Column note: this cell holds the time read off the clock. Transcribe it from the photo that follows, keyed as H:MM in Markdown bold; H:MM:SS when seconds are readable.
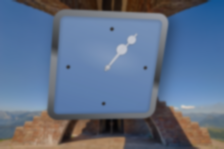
**1:06**
